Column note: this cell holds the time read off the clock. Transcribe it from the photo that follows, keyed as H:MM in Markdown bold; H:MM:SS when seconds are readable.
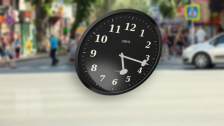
**5:17**
